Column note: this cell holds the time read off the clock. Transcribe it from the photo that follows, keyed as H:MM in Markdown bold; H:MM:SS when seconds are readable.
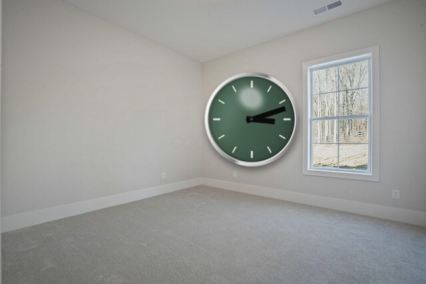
**3:12**
